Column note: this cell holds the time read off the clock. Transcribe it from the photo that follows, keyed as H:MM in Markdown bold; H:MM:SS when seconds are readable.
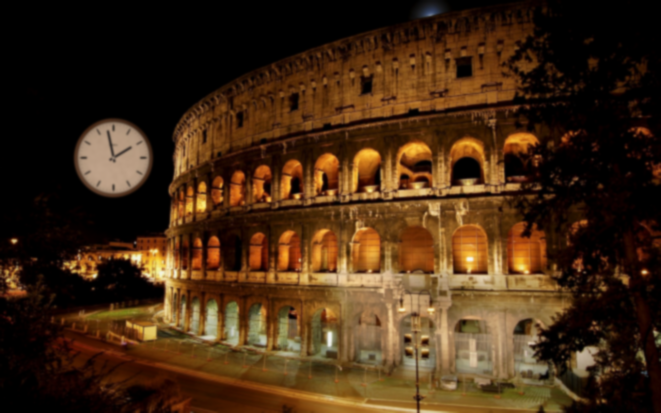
**1:58**
